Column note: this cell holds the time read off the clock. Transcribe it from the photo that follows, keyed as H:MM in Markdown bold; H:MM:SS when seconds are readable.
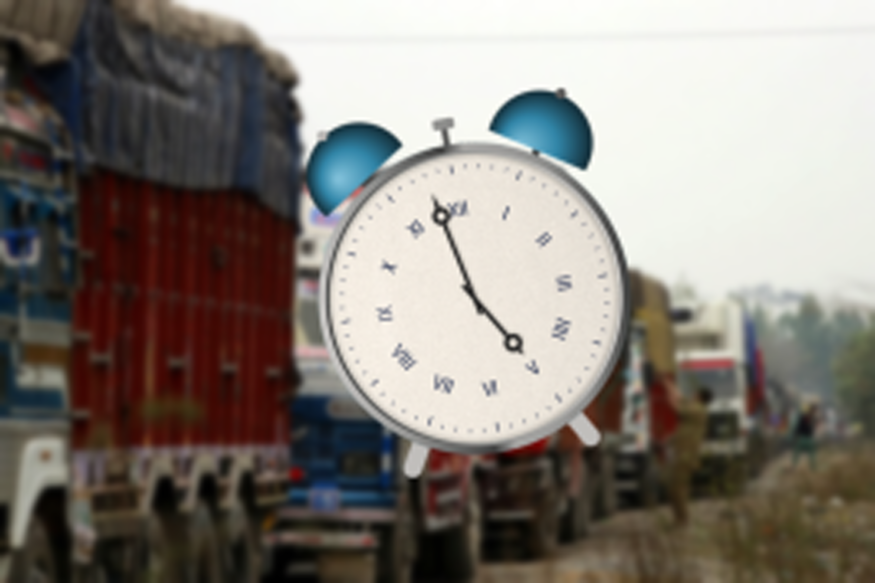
**4:58**
